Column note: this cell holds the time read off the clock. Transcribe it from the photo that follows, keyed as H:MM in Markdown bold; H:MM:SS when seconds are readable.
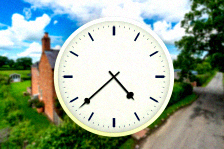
**4:38**
